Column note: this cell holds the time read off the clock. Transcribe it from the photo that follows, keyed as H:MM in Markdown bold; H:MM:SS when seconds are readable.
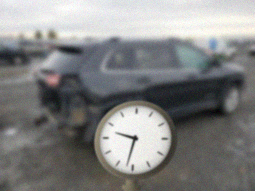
**9:32**
